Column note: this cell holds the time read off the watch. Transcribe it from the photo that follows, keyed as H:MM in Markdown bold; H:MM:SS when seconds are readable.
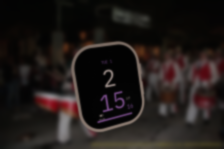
**2:15**
